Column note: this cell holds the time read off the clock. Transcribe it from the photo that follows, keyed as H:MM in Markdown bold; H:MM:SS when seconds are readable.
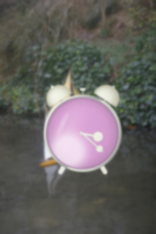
**3:22**
